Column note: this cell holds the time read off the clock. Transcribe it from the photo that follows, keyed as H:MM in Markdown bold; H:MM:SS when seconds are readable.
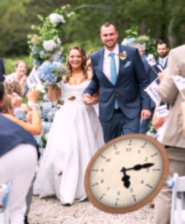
**5:13**
